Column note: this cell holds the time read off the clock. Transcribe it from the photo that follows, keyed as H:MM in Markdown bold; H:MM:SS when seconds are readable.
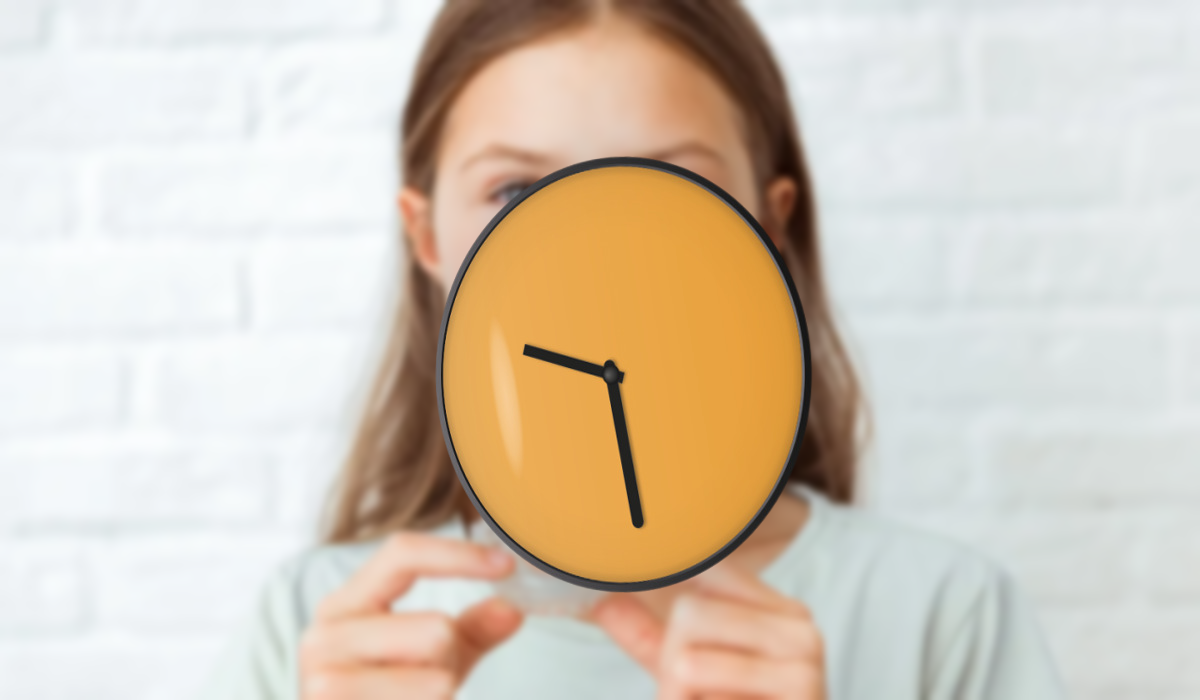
**9:28**
